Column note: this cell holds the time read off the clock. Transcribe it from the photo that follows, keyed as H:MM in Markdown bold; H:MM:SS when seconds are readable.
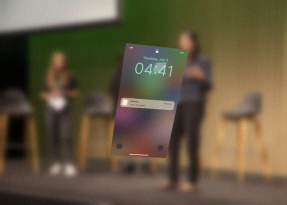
**4:41**
